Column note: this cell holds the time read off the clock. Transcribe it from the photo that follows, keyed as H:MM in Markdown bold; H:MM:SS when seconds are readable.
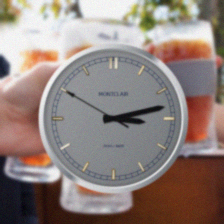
**3:12:50**
